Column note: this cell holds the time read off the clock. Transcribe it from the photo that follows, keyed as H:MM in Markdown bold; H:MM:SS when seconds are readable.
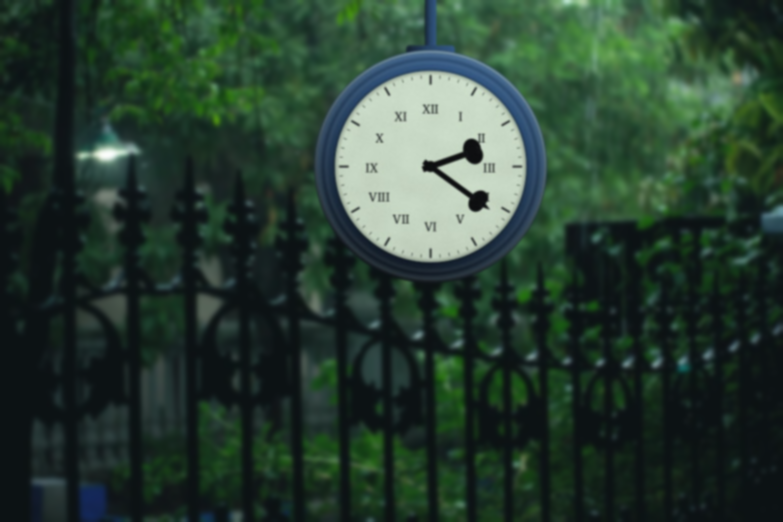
**2:21**
